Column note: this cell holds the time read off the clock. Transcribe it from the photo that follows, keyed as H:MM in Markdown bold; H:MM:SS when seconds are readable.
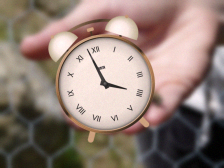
**3:58**
